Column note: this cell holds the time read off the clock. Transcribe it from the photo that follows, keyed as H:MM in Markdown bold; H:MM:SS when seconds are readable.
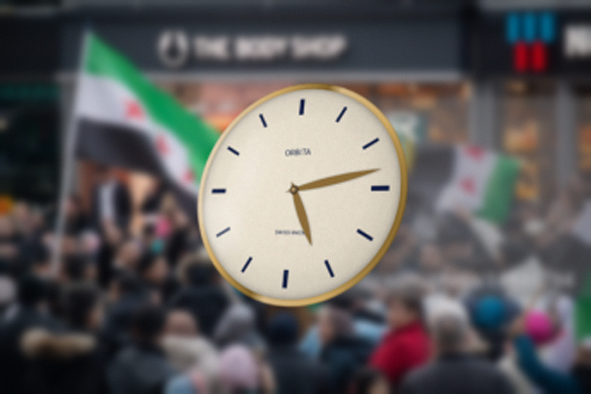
**5:13**
